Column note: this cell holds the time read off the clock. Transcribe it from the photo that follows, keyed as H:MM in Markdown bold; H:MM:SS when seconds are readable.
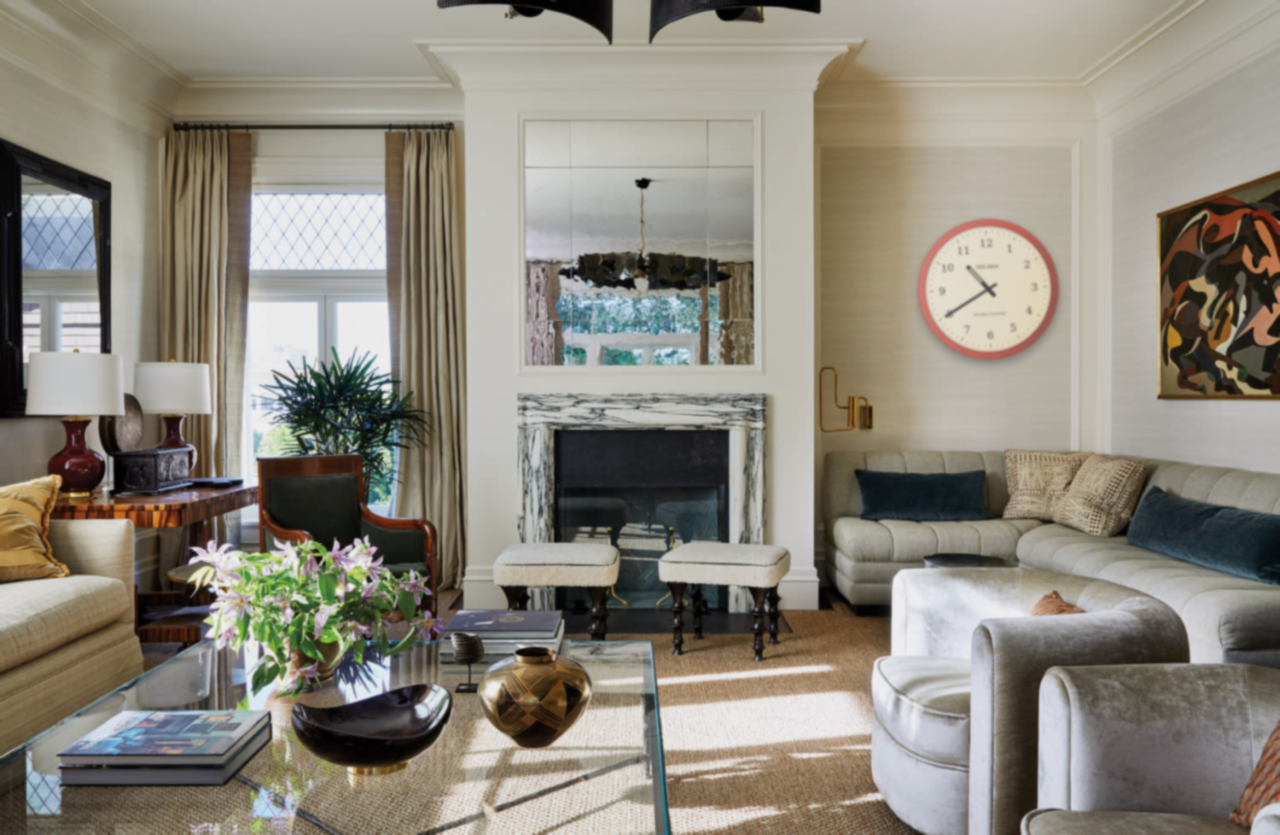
**10:40**
